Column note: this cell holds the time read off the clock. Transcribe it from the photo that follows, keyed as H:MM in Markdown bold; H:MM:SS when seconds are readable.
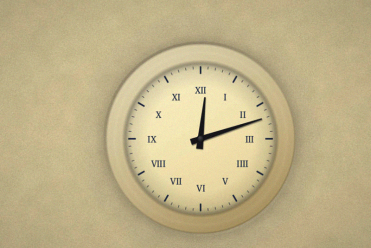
**12:12**
